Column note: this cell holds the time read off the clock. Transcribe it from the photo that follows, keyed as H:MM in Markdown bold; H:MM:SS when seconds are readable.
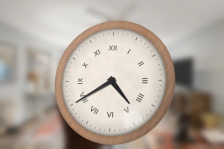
**4:40**
